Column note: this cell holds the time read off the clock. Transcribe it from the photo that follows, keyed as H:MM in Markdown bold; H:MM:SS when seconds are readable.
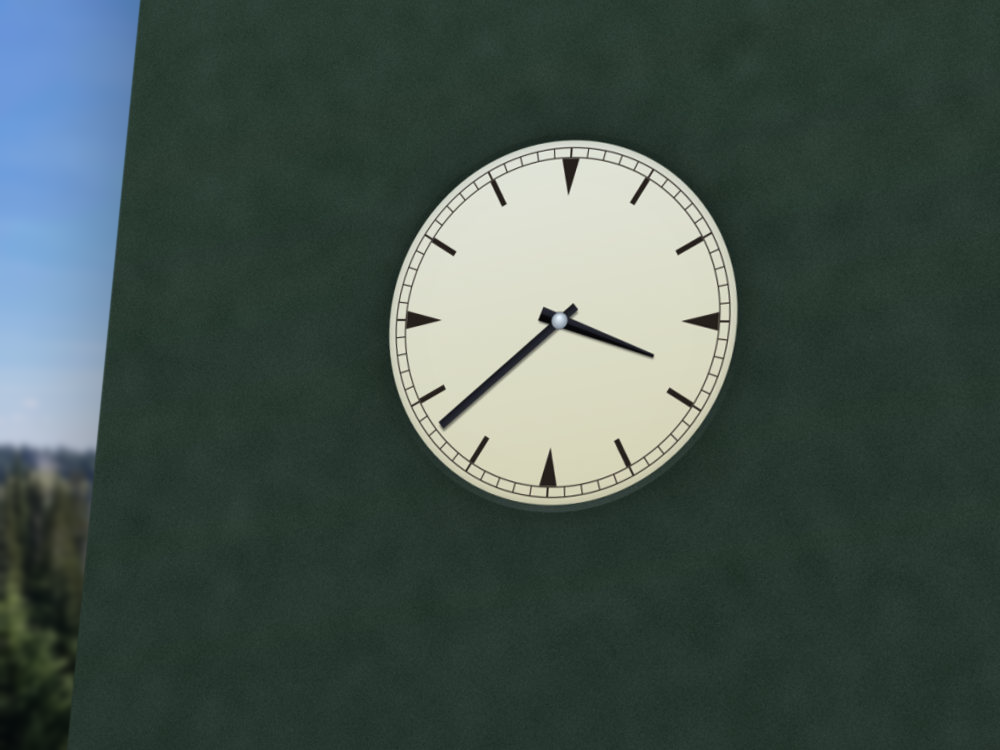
**3:38**
